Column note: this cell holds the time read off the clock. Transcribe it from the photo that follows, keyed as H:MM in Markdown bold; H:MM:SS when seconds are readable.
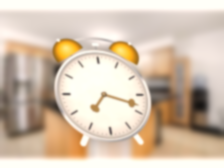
**7:18**
